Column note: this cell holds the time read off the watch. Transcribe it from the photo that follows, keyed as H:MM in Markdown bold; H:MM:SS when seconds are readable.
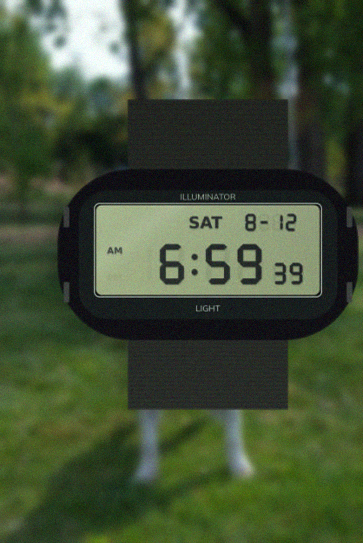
**6:59:39**
